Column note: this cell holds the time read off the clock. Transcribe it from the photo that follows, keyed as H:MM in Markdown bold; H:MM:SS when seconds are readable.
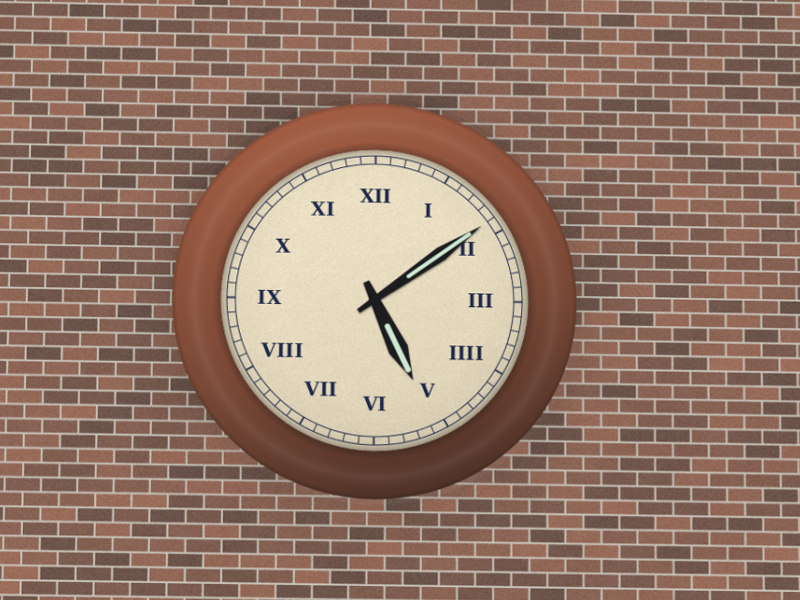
**5:09**
